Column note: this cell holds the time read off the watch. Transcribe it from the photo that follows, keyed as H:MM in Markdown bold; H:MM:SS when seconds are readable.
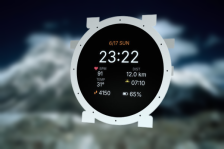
**23:22**
